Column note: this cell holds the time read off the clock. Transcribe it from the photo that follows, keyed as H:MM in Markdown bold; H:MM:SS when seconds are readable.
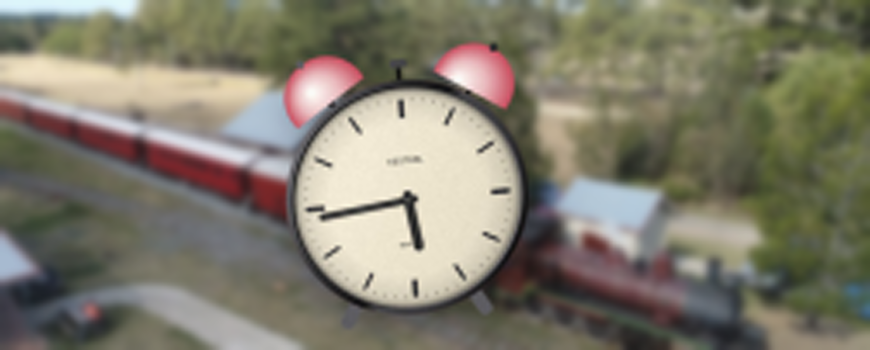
**5:44**
